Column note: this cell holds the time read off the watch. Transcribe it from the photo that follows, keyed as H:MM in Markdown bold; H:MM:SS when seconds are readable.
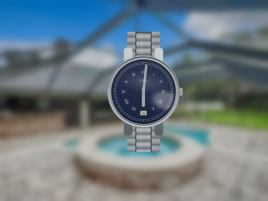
**6:01**
